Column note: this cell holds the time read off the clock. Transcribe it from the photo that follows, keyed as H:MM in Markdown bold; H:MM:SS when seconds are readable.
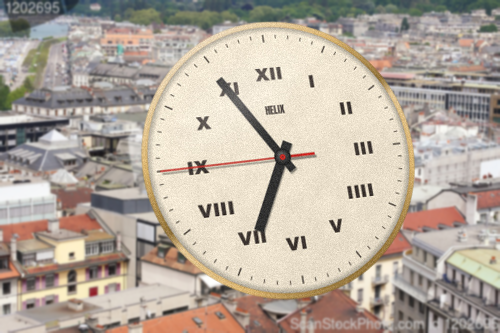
**6:54:45**
